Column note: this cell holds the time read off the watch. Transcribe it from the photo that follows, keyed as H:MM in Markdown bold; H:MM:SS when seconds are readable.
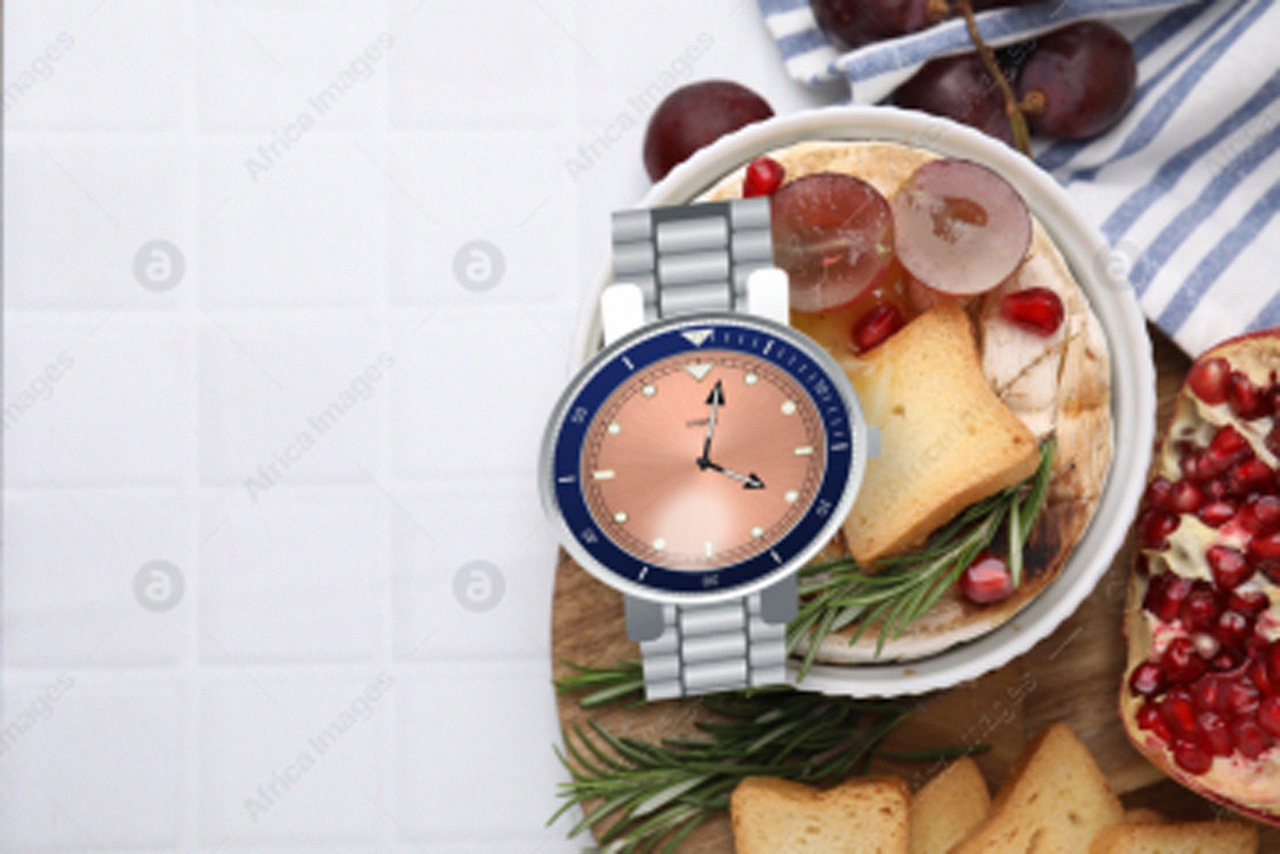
**4:02**
